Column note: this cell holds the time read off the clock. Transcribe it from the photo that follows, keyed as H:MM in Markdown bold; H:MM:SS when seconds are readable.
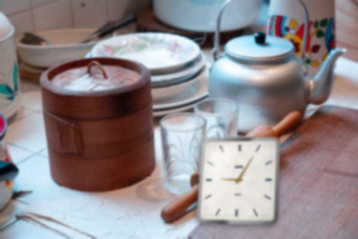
**9:05**
